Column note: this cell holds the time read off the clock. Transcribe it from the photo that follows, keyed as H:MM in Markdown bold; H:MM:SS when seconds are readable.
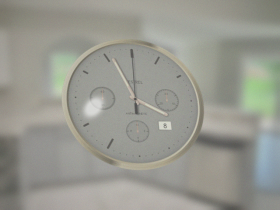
**3:56**
